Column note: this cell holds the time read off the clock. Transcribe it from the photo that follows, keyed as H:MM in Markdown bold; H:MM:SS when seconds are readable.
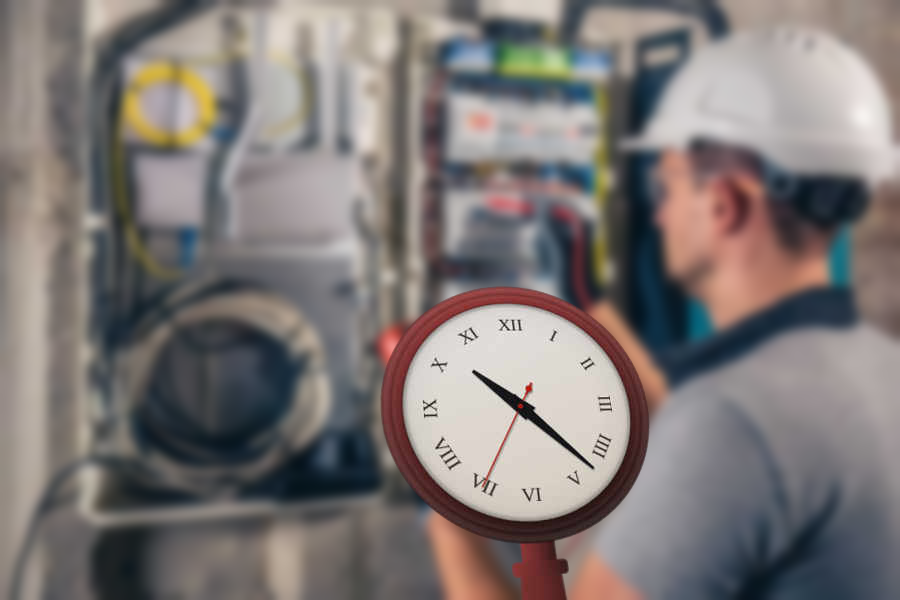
**10:22:35**
